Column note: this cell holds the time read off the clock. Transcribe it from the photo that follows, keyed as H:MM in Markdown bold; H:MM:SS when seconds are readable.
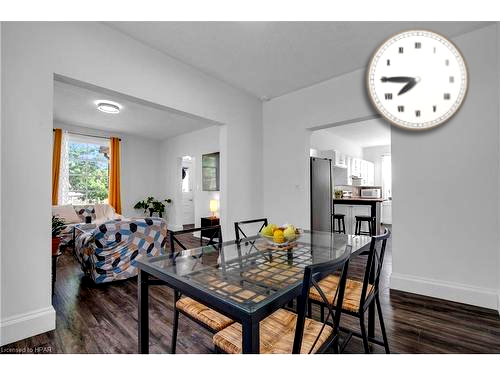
**7:45**
